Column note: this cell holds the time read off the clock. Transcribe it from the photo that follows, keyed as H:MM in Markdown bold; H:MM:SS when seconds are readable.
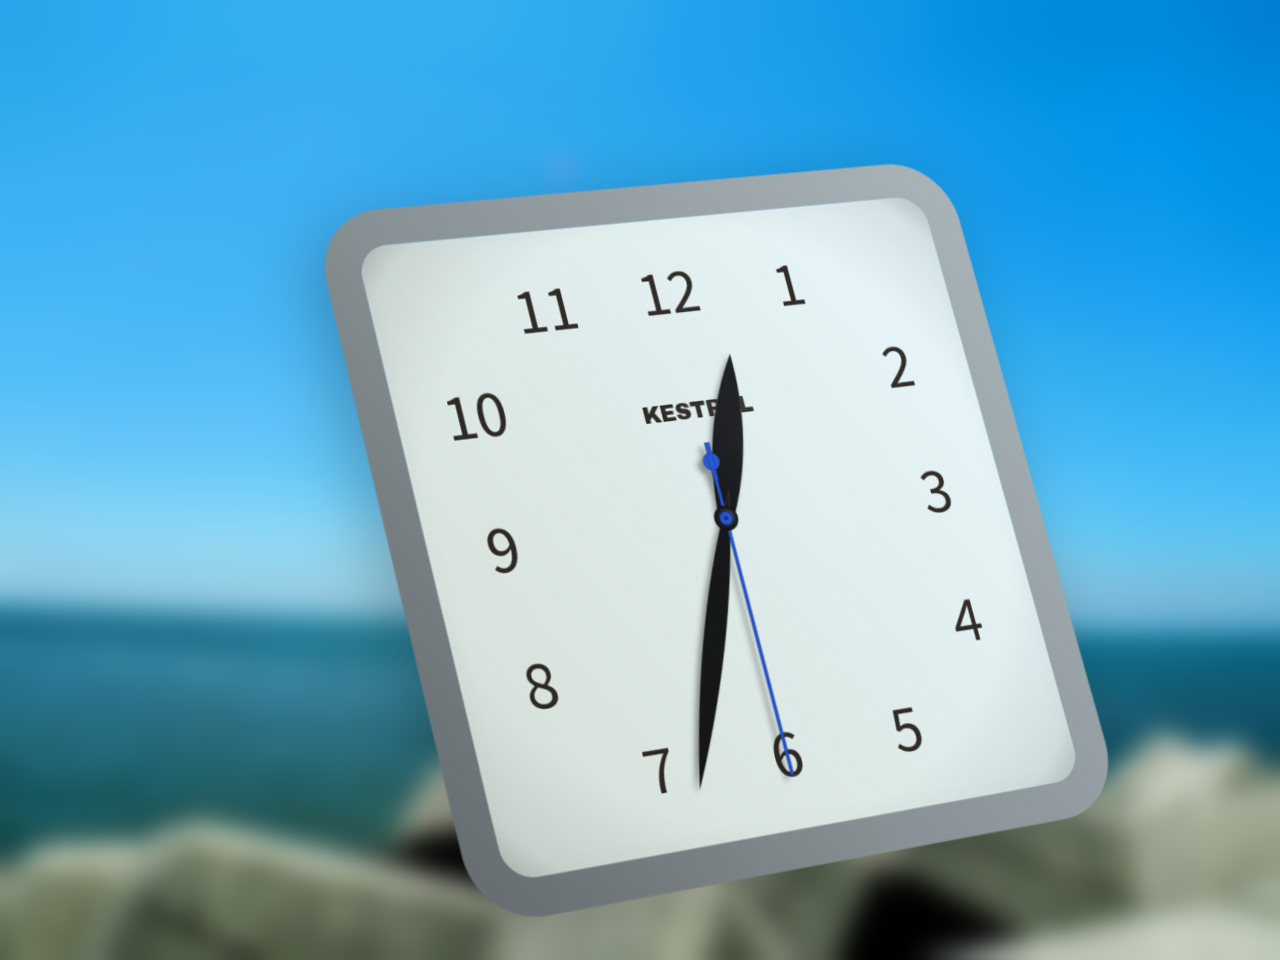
**12:33:30**
